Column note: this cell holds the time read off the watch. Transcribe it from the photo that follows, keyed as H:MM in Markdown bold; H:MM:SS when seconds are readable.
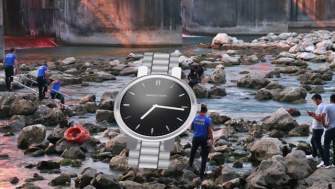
**7:16**
